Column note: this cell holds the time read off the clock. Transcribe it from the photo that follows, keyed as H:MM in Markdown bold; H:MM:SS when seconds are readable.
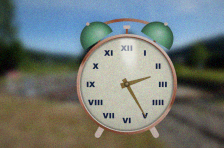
**2:25**
